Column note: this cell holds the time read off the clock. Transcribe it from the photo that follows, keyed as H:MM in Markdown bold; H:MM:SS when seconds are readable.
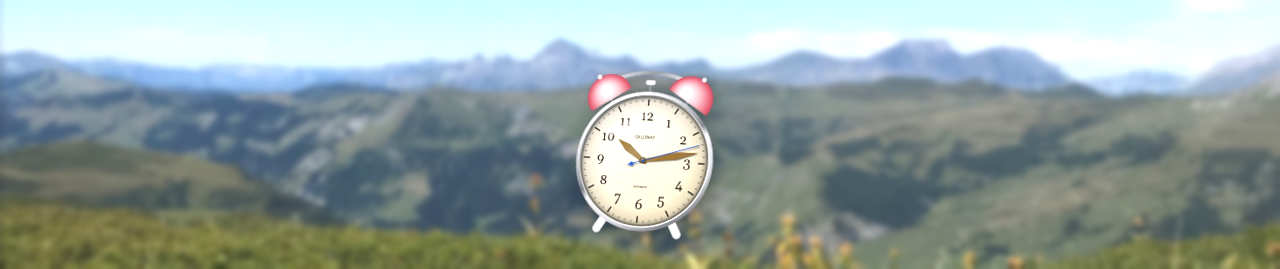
**10:13:12**
